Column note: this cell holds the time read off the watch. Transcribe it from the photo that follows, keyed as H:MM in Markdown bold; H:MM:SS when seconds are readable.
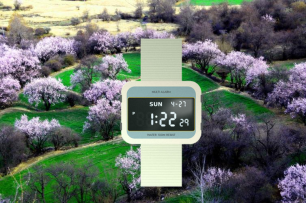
**1:22:29**
